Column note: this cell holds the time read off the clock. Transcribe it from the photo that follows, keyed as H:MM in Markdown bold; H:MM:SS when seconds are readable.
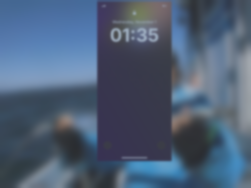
**1:35**
